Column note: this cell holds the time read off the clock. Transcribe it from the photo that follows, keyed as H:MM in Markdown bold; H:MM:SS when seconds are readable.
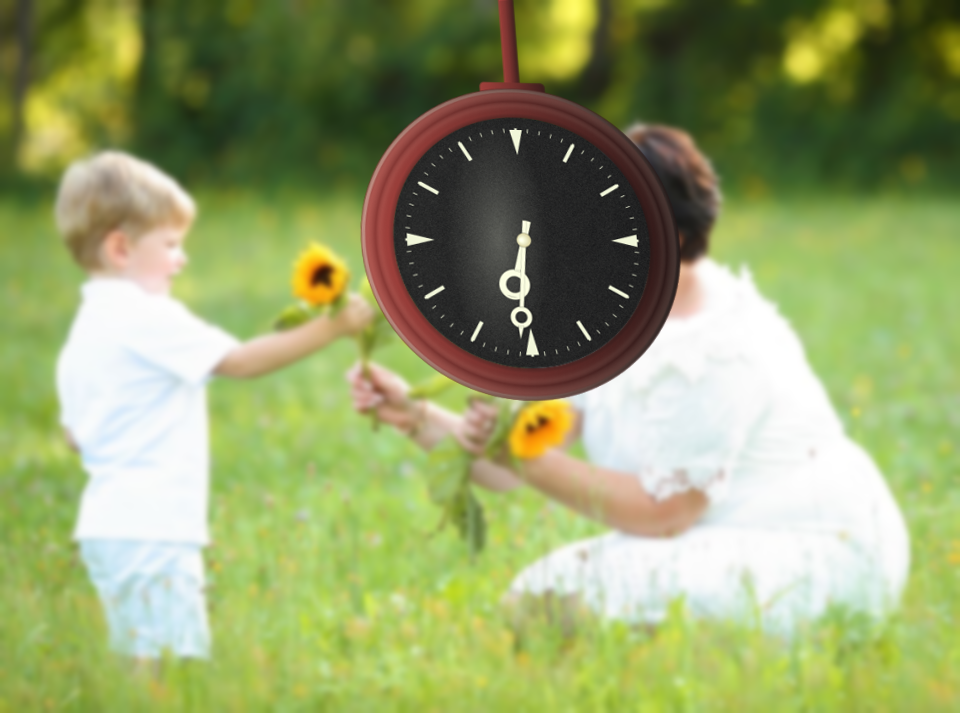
**6:31**
